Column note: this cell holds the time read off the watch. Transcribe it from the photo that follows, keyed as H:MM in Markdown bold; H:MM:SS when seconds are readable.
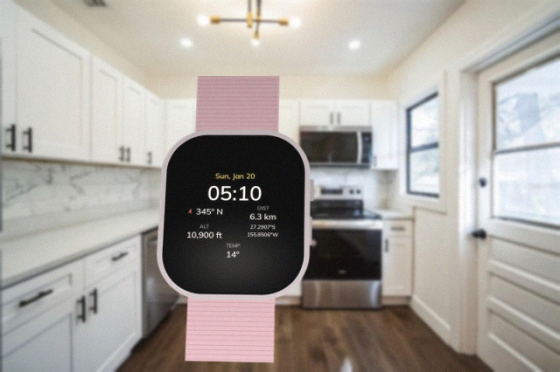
**5:10**
